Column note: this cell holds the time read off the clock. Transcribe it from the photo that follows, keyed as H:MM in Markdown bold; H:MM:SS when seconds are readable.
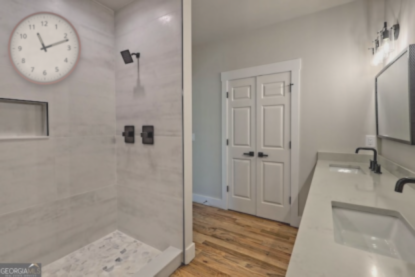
**11:12**
